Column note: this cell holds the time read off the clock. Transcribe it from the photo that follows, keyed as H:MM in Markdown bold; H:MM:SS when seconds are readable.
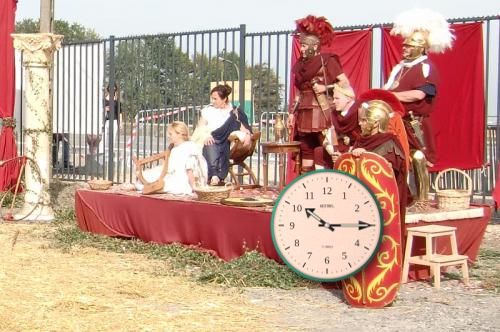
**10:15**
